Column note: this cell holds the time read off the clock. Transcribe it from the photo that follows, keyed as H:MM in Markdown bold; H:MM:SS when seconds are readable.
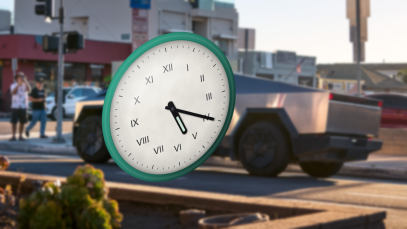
**5:20**
